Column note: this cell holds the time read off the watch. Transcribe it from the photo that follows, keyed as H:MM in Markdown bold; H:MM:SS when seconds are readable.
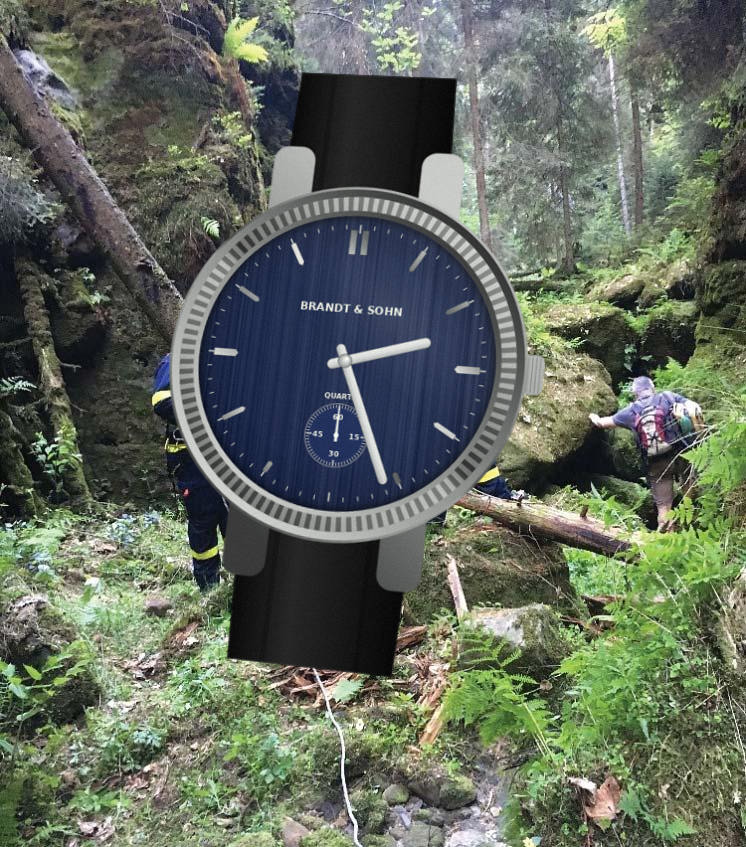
**2:26**
